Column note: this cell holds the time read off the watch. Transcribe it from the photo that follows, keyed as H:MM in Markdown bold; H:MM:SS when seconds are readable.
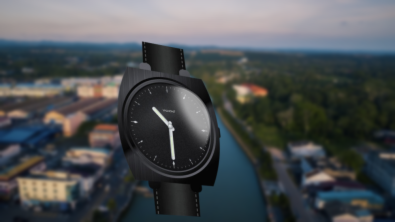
**10:30**
